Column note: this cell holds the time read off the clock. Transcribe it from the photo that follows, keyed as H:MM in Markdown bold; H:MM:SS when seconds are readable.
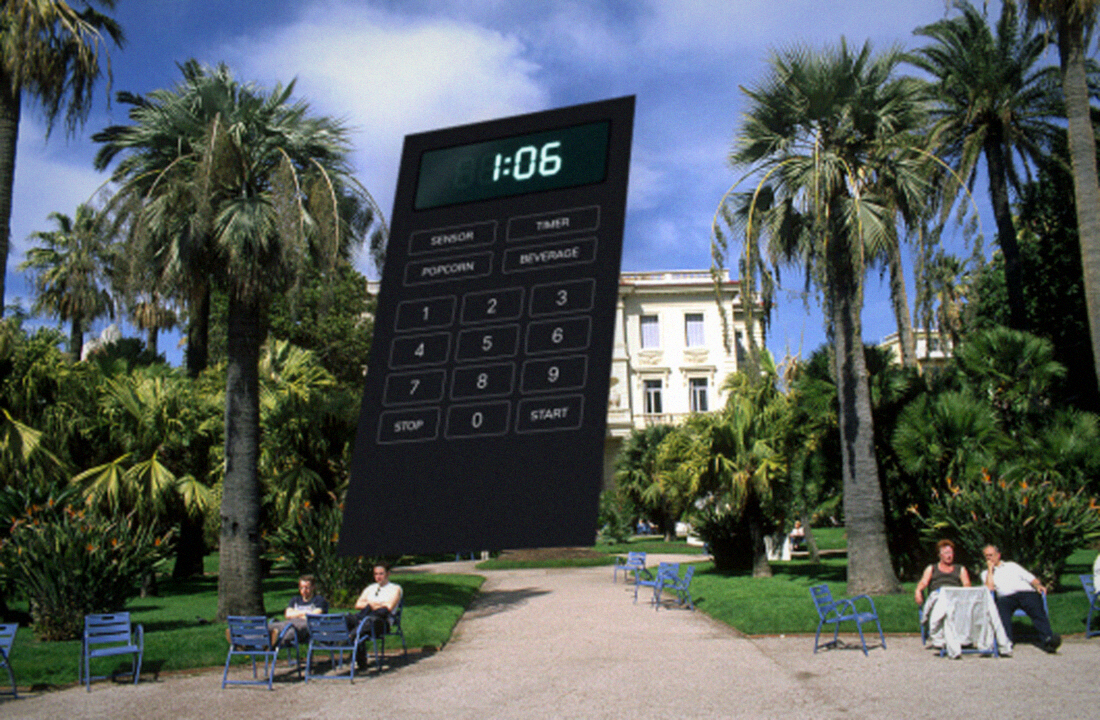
**1:06**
